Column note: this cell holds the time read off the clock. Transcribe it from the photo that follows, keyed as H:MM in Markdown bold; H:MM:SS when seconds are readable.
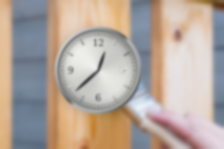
**12:38**
